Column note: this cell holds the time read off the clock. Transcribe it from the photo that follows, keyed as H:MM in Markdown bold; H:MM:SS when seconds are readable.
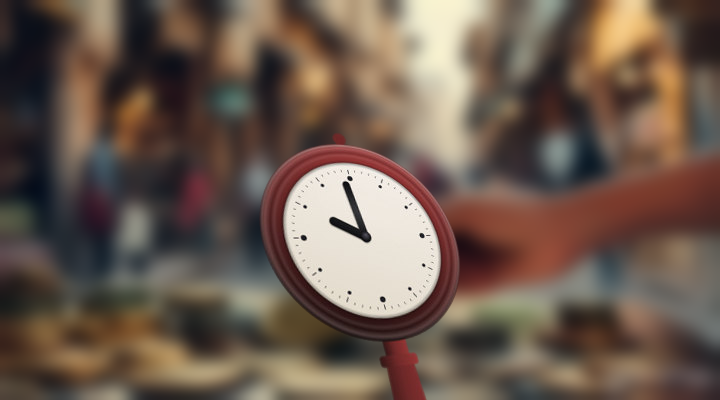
**9:59**
